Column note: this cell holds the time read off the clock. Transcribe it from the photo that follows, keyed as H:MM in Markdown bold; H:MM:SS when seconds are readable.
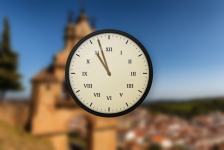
**10:57**
